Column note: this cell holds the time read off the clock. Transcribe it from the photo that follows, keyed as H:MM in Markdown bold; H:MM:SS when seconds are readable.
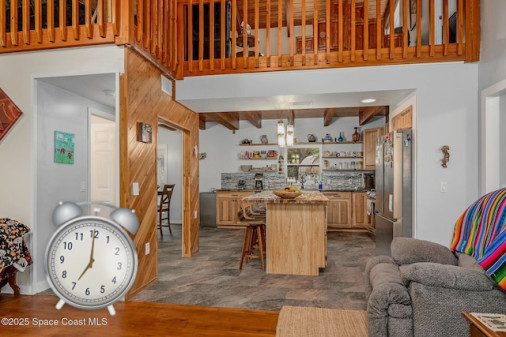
**7:00**
